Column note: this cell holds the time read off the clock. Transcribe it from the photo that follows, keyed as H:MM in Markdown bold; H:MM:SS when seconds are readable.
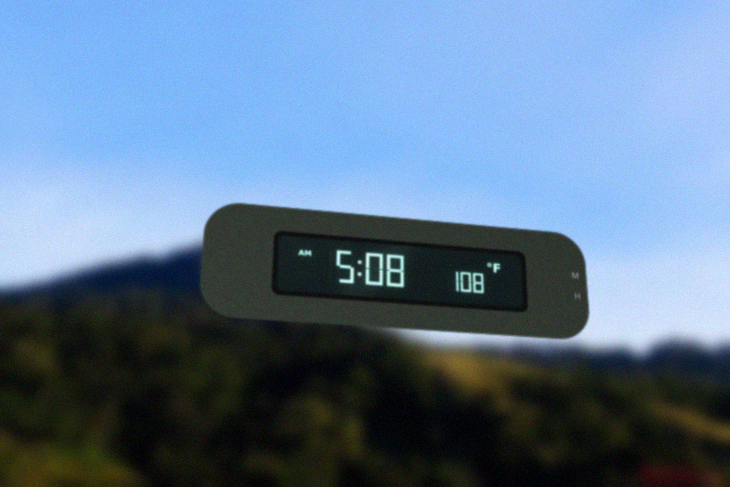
**5:08**
